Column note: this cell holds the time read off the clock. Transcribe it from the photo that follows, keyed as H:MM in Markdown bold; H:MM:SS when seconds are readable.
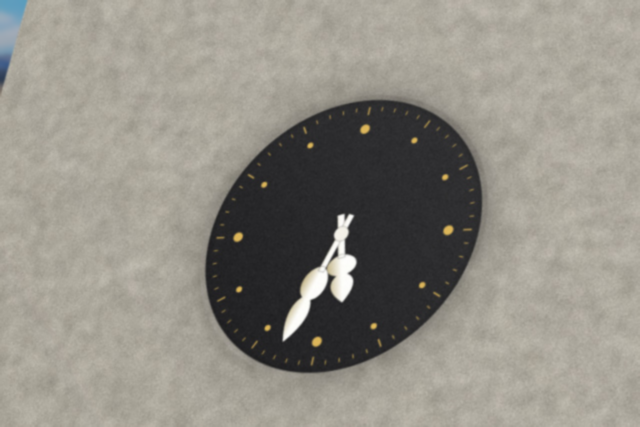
**5:33**
